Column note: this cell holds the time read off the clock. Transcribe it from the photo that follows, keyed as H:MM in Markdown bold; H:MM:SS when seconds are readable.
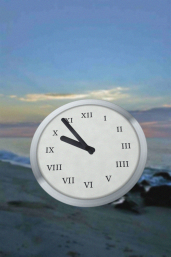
**9:54**
